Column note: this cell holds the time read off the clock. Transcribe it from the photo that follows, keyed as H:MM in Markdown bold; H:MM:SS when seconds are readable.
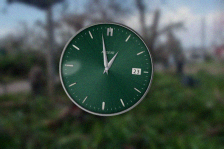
**12:58**
